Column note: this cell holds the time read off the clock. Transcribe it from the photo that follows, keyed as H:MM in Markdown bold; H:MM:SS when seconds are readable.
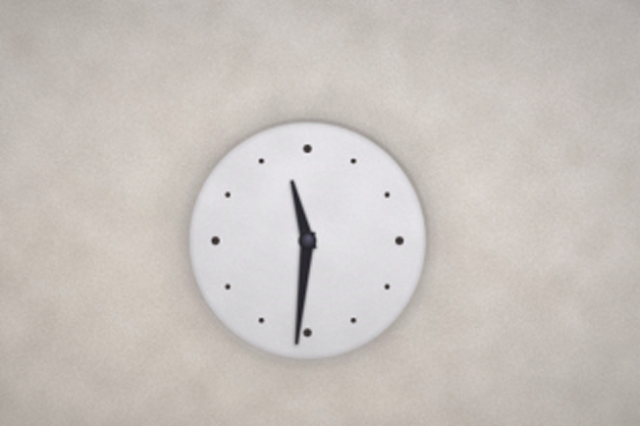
**11:31**
